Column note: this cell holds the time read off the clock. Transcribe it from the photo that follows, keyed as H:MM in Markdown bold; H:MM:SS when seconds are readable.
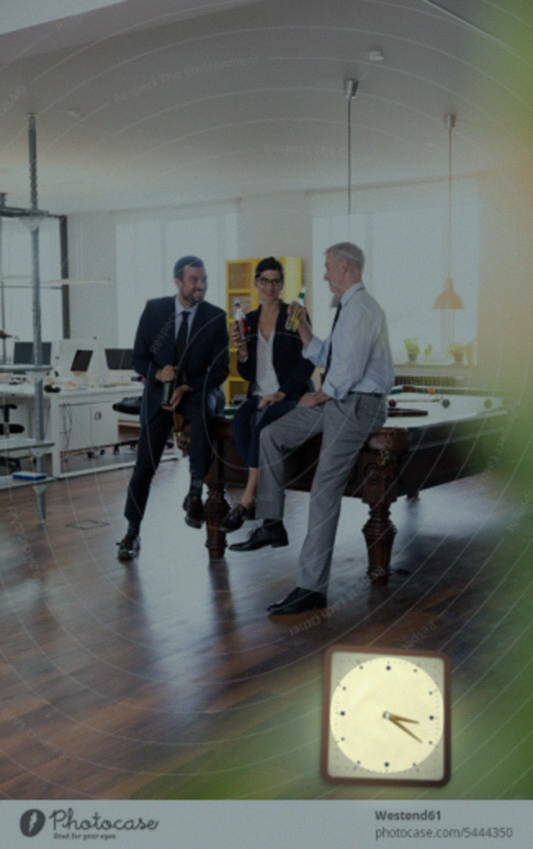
**3:21**
